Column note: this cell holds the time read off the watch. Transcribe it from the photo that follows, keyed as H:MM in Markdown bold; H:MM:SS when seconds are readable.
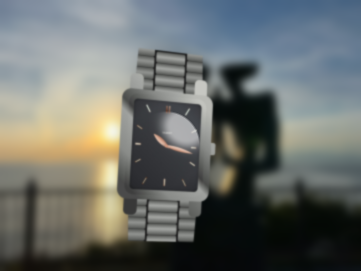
**10:17**
